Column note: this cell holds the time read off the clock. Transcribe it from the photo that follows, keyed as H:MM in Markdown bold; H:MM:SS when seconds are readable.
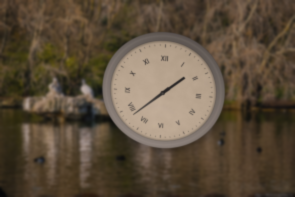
**1:38**
